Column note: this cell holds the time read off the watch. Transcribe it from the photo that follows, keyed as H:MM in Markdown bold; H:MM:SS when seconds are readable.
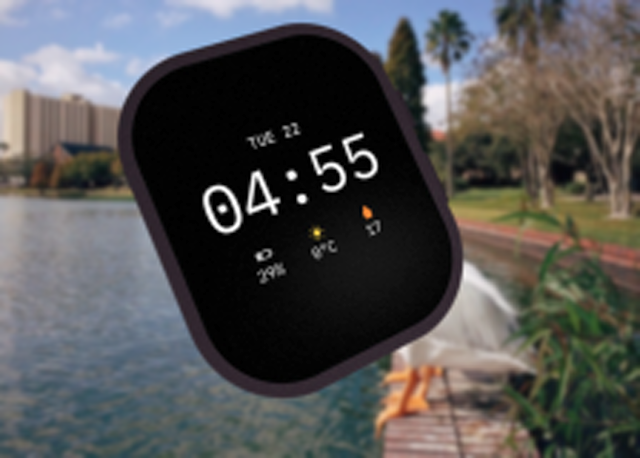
**4:55**
